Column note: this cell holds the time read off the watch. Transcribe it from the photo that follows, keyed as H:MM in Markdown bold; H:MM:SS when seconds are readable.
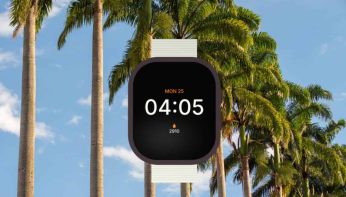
**4:05**
